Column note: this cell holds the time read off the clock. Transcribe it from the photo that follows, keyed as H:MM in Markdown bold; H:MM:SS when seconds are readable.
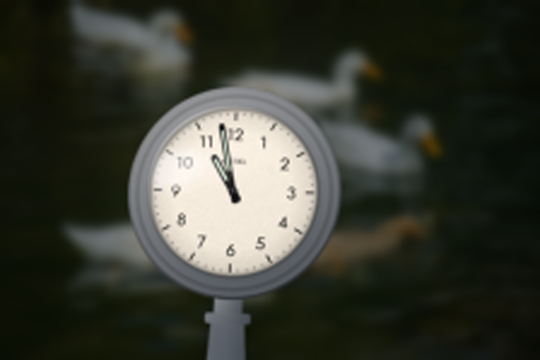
**10:58**
